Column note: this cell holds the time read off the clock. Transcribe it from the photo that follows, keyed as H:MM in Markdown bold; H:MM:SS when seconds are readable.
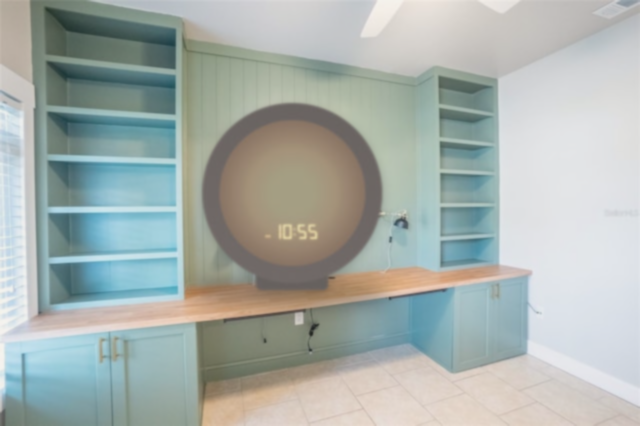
**10:55**
